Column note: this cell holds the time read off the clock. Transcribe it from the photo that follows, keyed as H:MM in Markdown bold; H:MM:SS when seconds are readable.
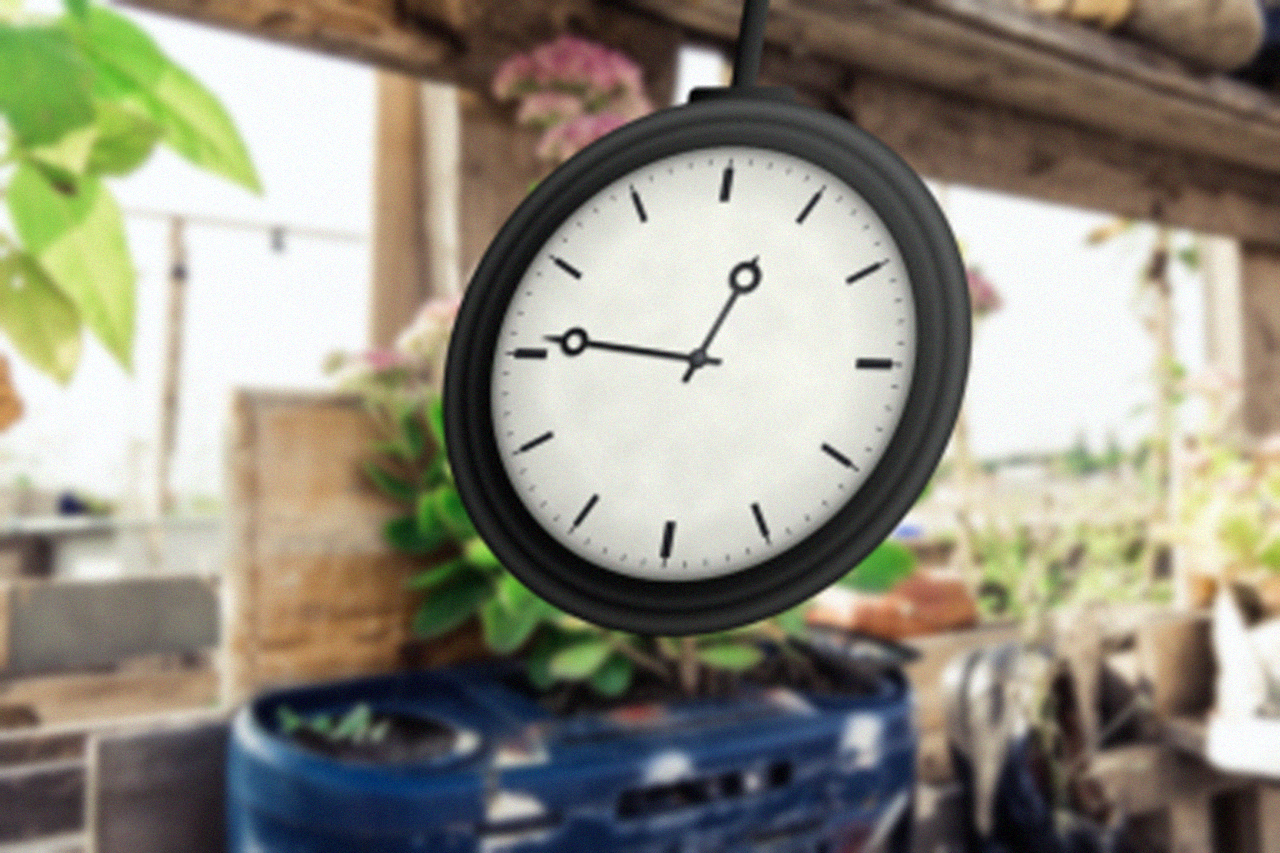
**12:46**
